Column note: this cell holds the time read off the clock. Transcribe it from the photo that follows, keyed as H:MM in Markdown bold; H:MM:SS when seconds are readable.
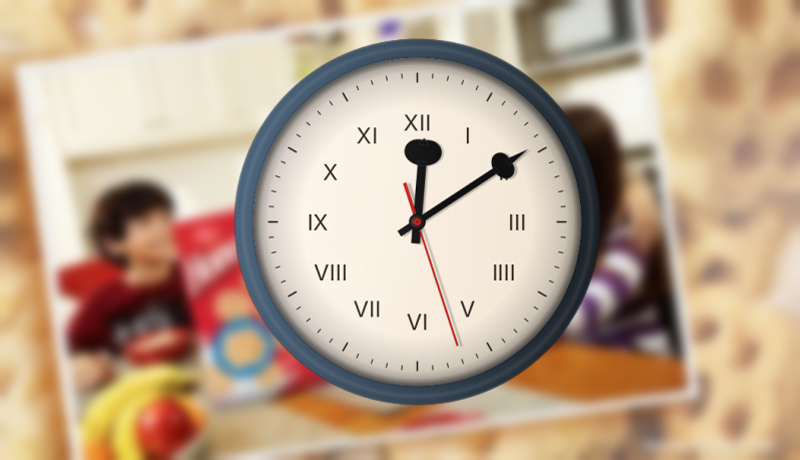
**12:09:27**
